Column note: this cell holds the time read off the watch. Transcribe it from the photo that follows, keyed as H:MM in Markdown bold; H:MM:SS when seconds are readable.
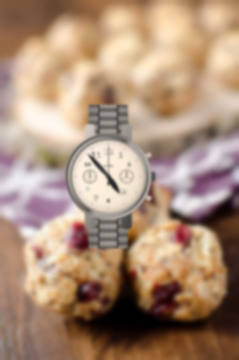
**4:53**
